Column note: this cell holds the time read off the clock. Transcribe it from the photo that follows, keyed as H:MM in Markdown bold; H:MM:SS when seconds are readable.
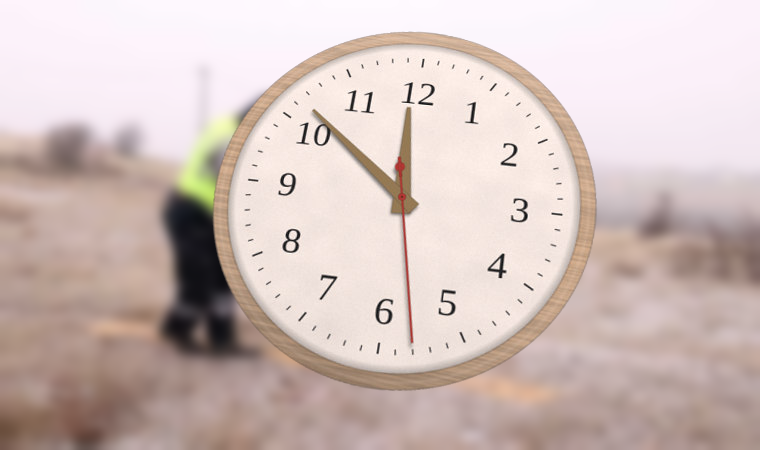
**11:51:28**
